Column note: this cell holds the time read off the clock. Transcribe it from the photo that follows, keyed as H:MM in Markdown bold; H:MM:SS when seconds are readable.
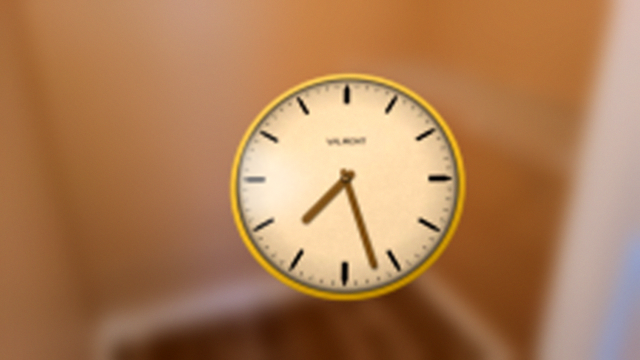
**7:27**
